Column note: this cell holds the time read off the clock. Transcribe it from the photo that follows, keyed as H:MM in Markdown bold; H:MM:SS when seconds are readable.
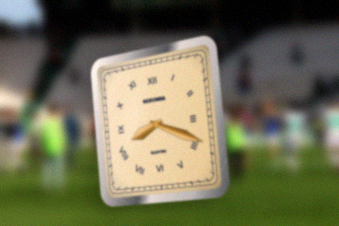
**8:19**
